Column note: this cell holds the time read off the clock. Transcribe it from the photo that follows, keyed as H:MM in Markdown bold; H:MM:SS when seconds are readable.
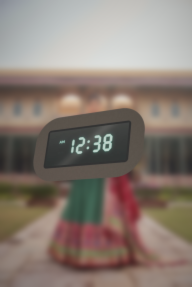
**12:38**
